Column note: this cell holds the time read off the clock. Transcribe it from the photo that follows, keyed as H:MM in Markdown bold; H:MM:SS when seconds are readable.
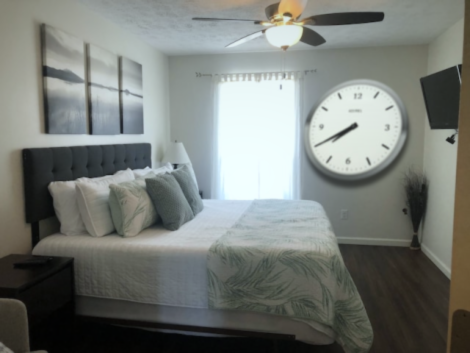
**7:40**
